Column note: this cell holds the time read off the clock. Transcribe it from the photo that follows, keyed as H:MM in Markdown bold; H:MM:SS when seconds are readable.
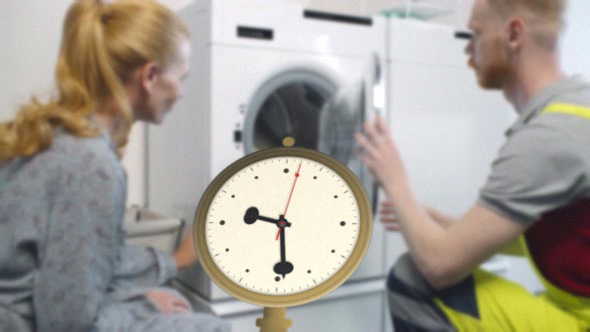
**9:29:02**
